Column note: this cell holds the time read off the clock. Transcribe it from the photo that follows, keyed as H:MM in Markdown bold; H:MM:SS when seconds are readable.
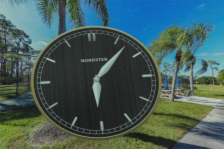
**6:07**
